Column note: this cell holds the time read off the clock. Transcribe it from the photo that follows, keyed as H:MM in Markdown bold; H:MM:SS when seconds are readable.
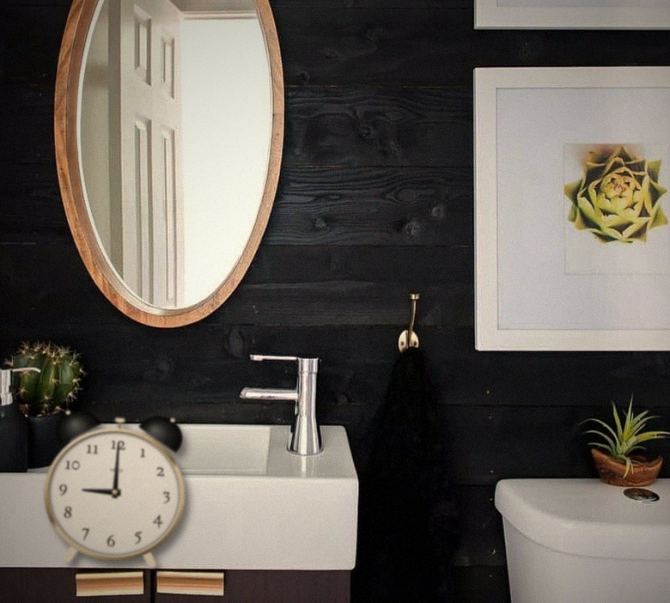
**9:00**
